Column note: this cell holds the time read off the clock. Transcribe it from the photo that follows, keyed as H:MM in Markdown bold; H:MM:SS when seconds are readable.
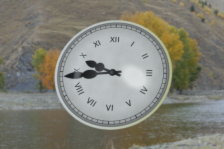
**9:44**
